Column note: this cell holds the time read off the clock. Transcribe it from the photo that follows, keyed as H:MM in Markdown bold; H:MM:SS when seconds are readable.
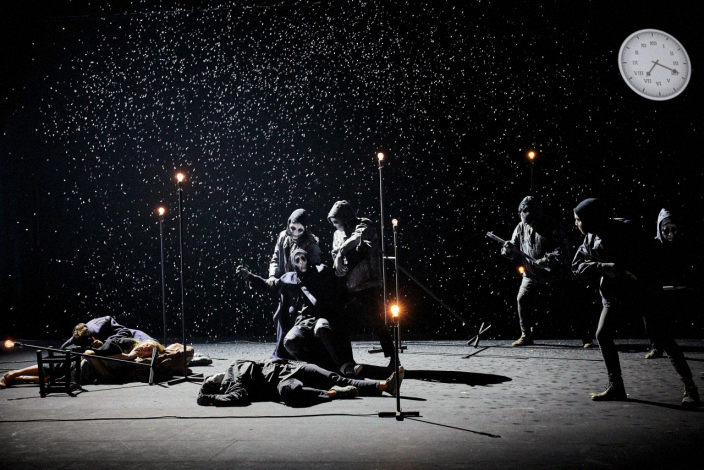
**7:19**
